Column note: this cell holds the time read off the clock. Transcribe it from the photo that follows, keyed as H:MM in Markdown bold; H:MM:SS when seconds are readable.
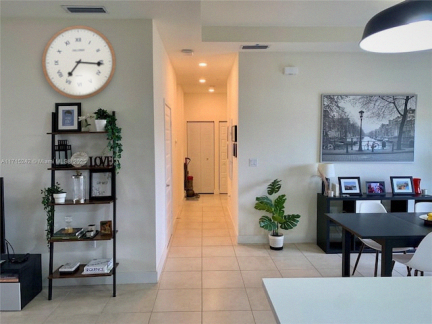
**7:16**
